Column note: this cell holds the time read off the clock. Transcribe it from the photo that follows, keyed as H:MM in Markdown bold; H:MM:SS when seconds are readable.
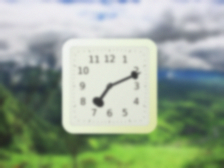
**7:11**
